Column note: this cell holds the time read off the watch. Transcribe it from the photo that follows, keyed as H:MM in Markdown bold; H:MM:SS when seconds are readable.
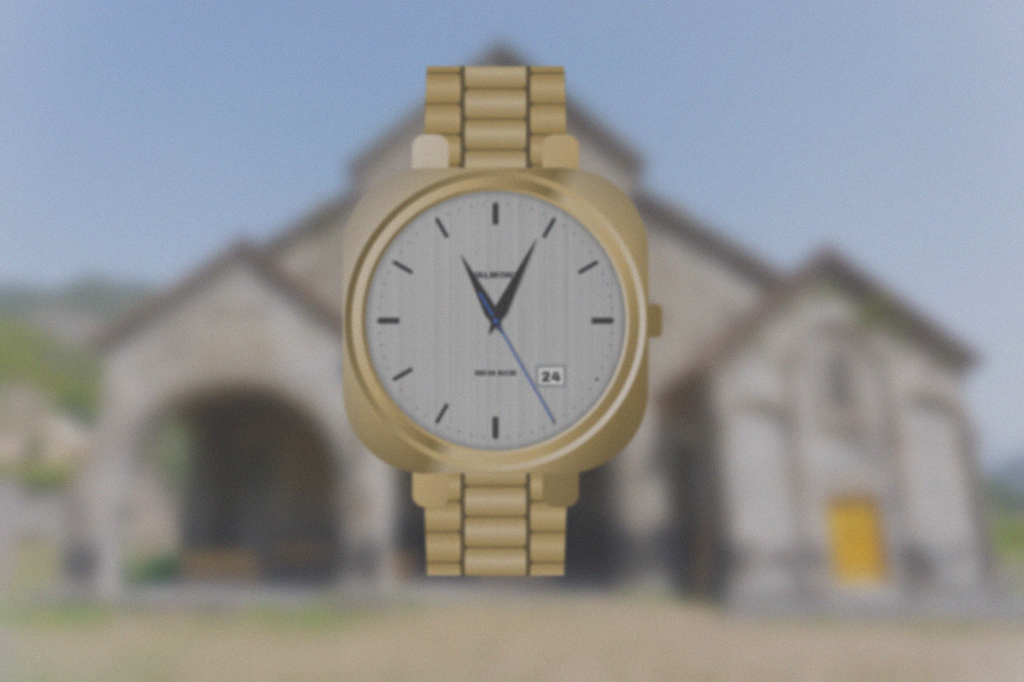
**11:04:25**
